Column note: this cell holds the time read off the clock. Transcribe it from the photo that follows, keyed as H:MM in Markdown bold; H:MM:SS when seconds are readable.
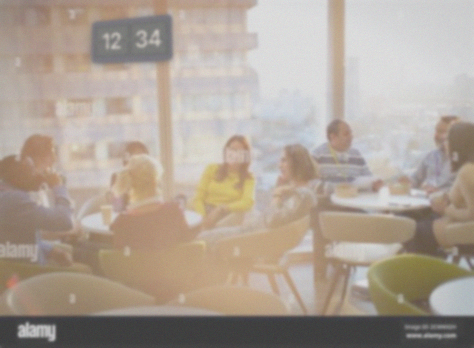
**12:34**
